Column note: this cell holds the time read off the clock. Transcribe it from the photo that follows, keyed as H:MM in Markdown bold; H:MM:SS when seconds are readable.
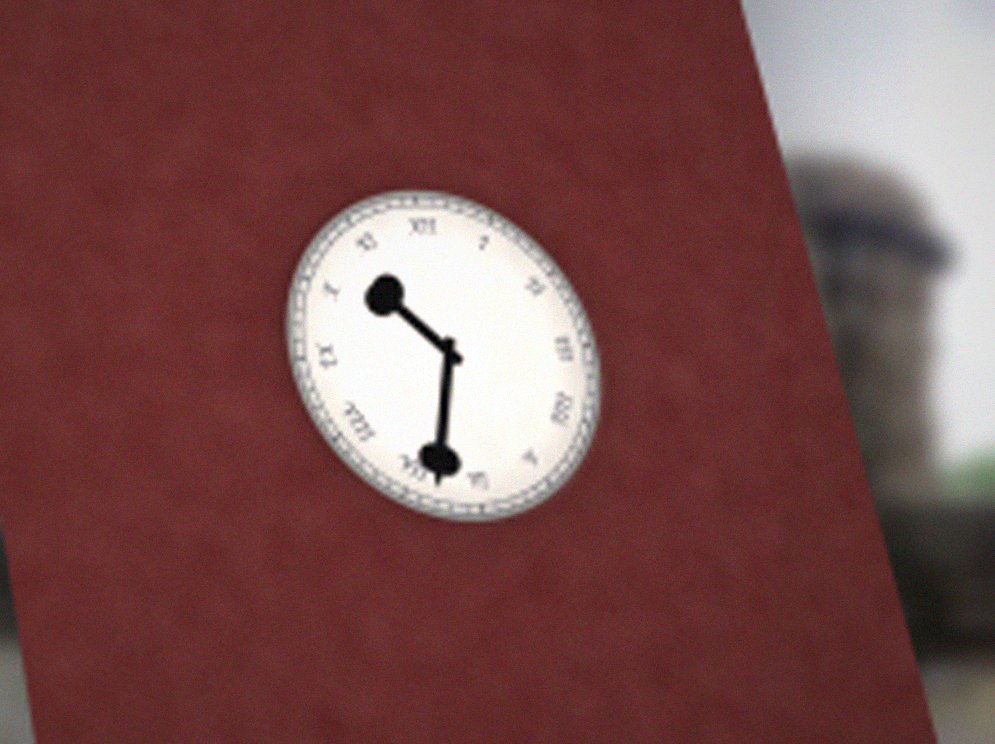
**10:33**
